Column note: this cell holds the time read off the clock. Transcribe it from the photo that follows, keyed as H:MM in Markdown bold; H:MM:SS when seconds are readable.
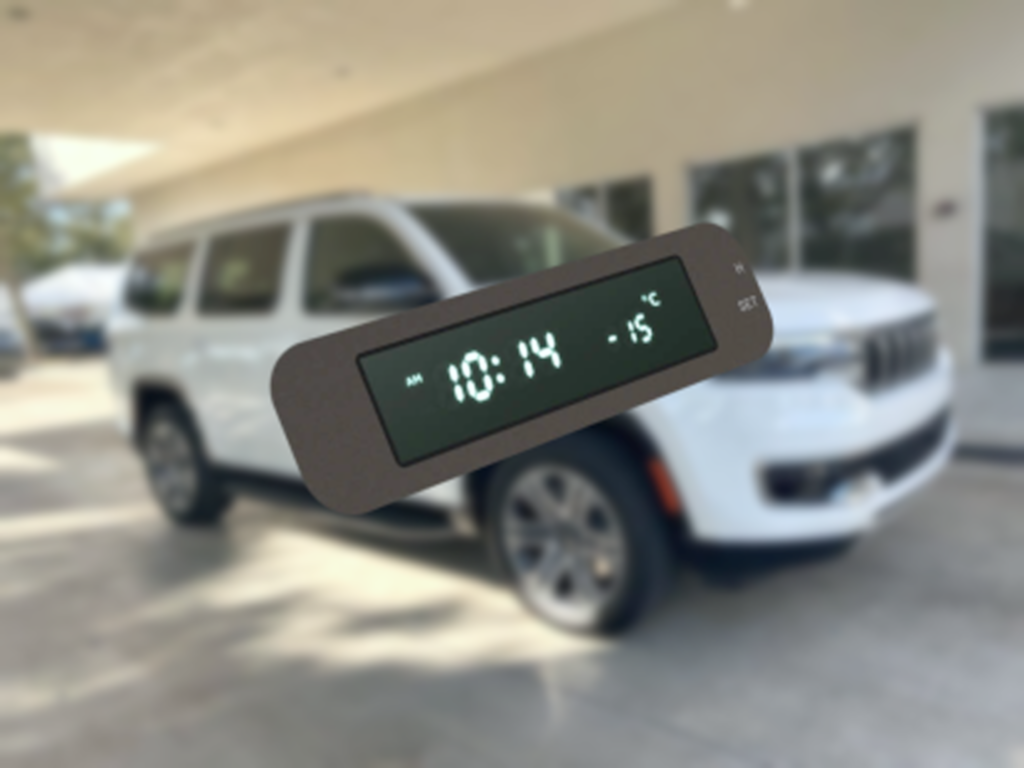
**10:14**
